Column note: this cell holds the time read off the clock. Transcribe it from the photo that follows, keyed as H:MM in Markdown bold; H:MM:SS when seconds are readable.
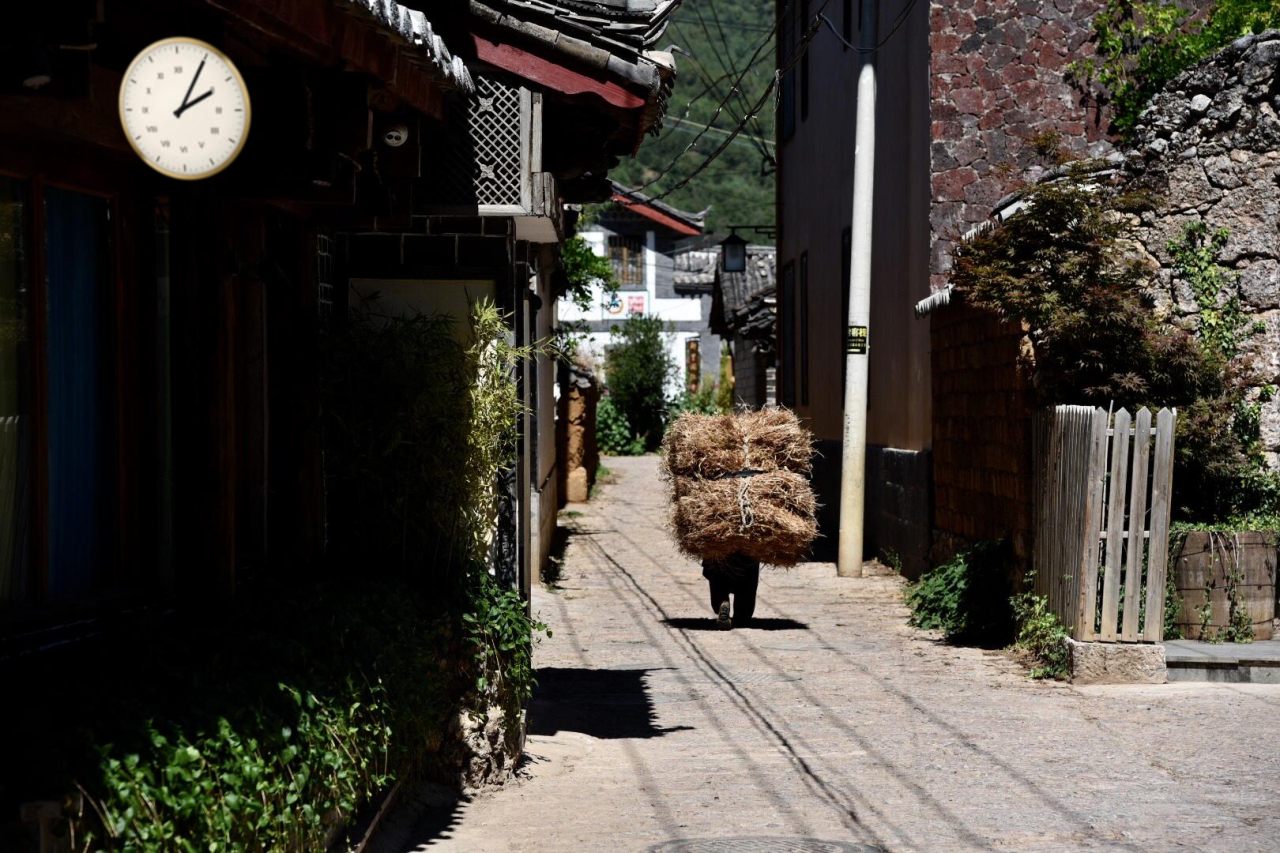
**2:05**
